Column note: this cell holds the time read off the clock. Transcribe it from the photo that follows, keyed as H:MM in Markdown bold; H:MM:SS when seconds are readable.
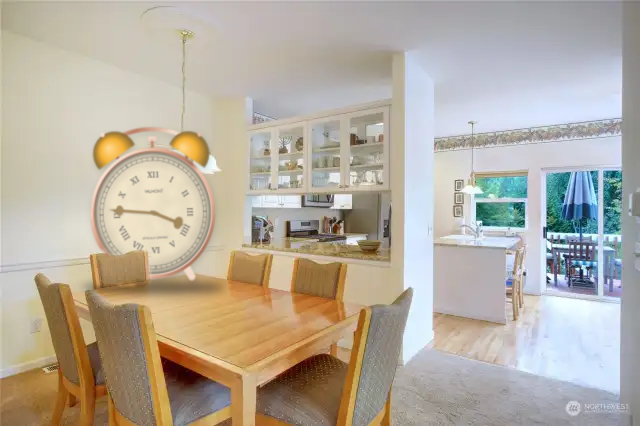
**3:46**
